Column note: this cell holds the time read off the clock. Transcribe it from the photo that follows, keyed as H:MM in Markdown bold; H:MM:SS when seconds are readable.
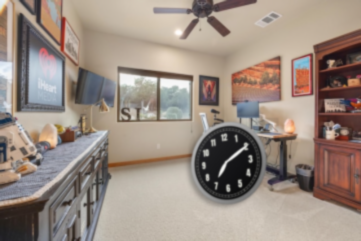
**7:10**
